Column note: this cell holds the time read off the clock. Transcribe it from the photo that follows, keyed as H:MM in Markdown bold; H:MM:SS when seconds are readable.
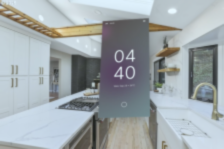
**4:40**
